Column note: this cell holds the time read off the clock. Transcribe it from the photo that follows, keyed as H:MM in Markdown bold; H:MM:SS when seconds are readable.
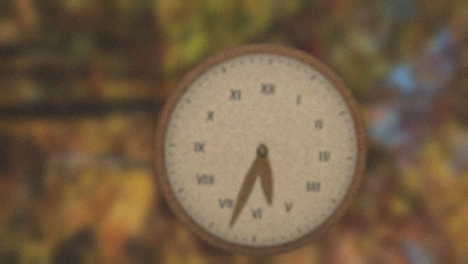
**5:33**
